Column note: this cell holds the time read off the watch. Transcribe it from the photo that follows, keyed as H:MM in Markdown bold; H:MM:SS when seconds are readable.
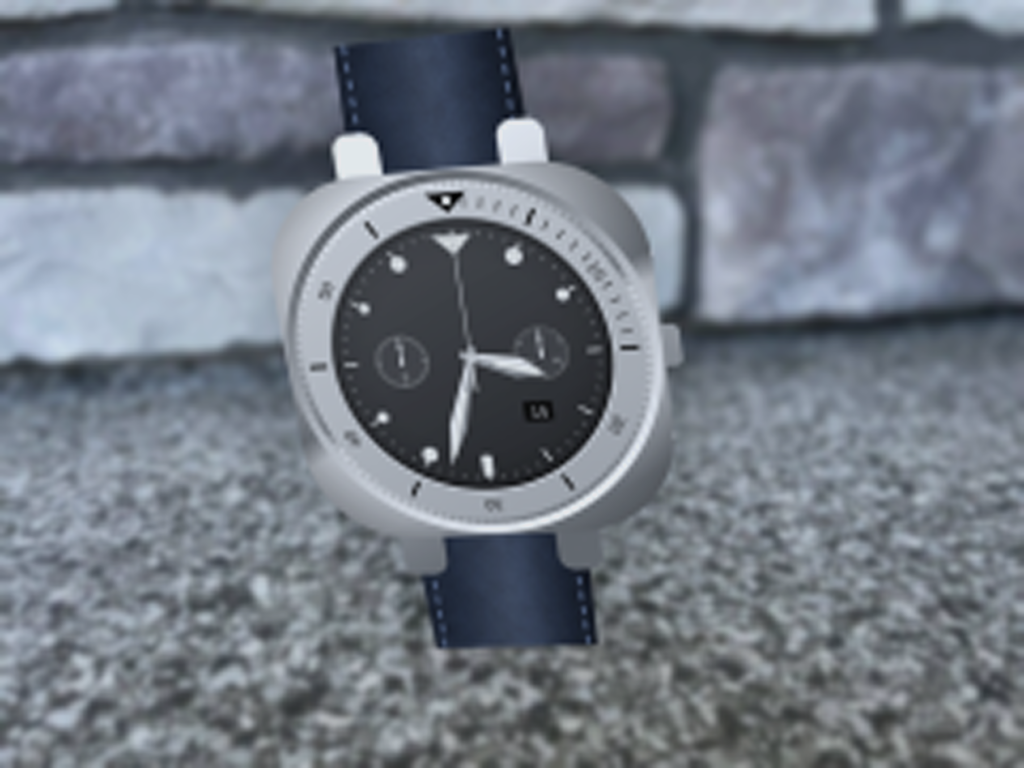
**3:33**
